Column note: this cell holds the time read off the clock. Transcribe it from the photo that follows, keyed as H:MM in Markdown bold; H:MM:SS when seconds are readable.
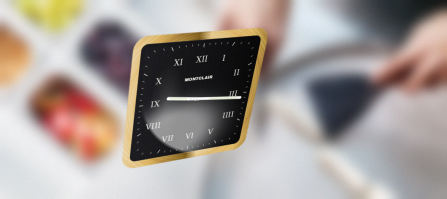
**9:16**
